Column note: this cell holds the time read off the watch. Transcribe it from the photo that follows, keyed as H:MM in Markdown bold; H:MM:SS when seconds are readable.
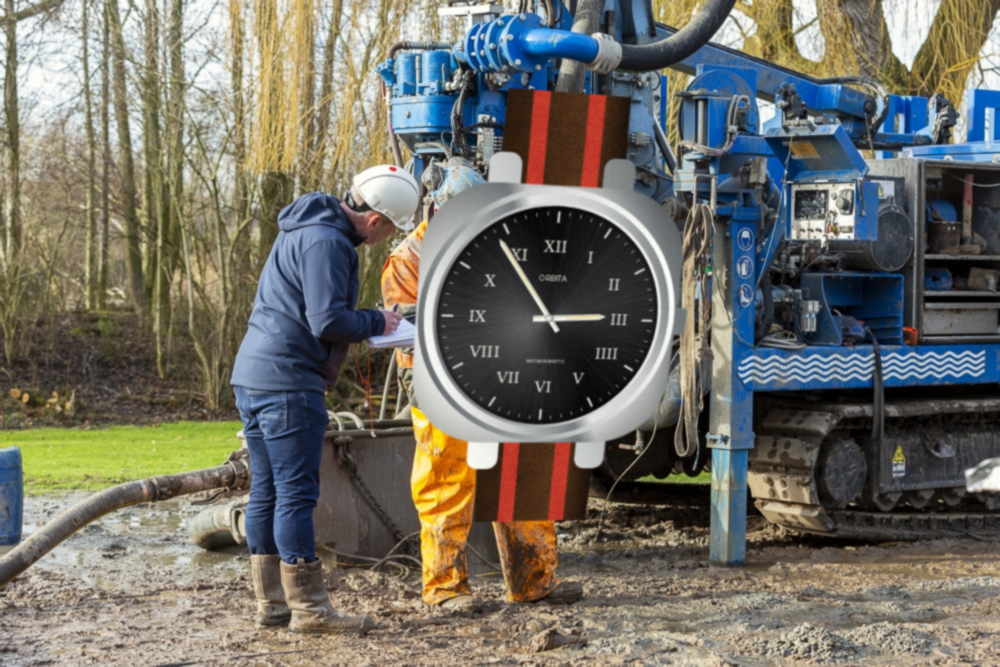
**2:54**
